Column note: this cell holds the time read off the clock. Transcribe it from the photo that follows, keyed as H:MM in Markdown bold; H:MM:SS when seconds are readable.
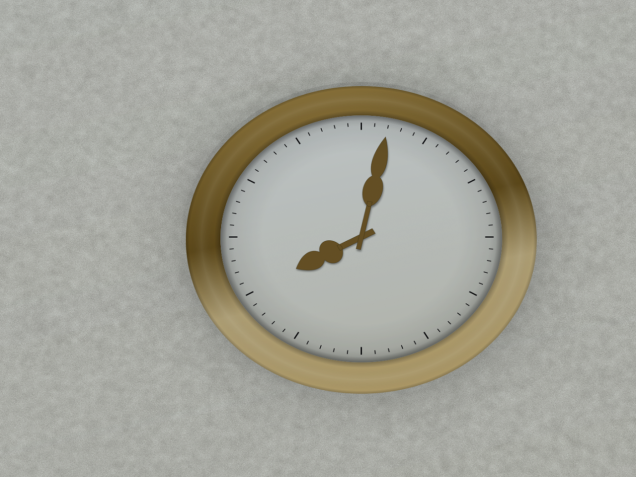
**8:02**
